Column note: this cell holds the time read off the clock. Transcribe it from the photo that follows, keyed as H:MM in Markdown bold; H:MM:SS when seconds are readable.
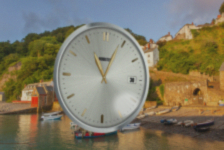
**11:04**
